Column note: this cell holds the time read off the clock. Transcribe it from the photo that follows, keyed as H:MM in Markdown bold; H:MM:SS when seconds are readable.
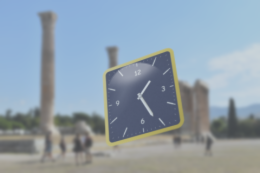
**1:26**
